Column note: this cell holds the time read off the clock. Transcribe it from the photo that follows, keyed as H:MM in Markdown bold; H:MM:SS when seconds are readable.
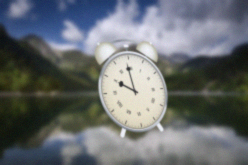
**9:59**
